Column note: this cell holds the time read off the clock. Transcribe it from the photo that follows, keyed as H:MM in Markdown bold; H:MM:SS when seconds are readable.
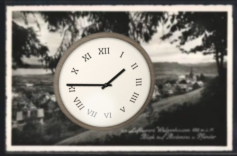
**1:46**
